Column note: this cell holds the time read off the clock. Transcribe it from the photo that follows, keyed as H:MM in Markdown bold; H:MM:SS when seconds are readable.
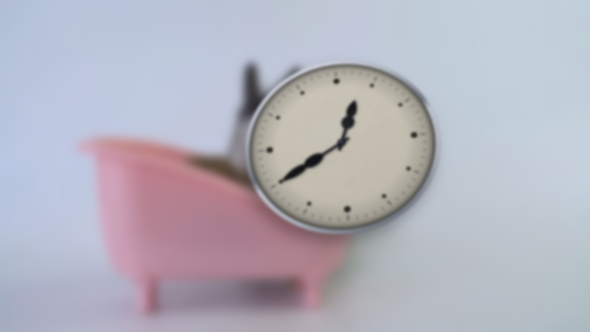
**12:40**
